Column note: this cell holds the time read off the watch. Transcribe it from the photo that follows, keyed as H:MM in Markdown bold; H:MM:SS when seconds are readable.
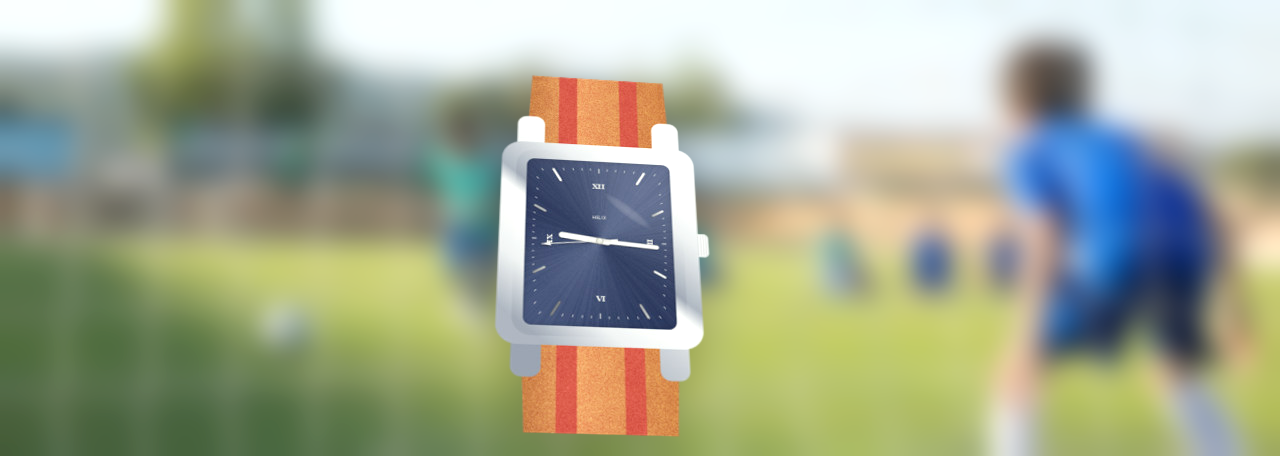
**9:15:44**
